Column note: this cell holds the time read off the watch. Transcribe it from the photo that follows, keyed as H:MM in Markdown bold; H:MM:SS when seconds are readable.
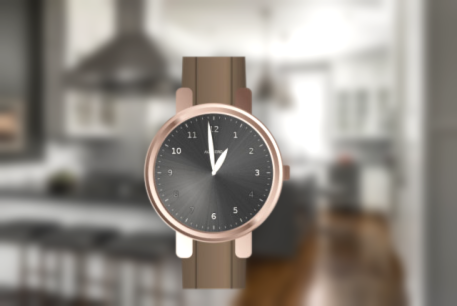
**12:59**
